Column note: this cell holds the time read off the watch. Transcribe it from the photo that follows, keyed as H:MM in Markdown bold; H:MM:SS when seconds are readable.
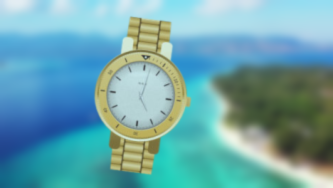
**5:02**
